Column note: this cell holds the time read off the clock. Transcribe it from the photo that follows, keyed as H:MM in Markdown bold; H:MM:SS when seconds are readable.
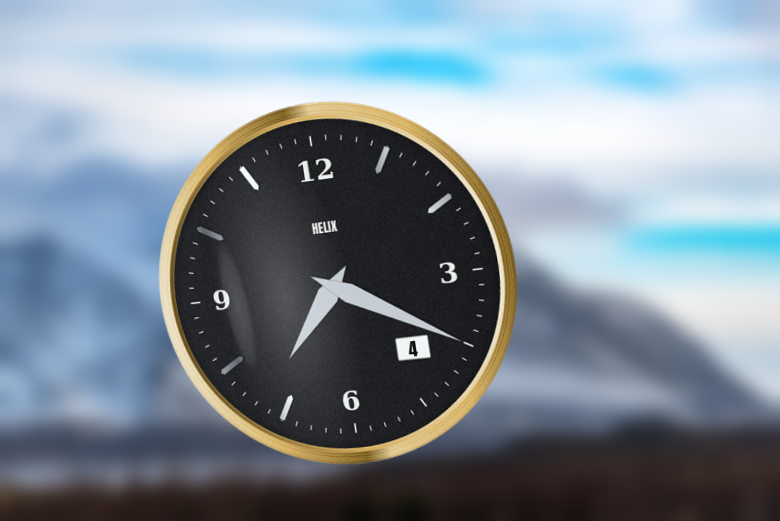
**7:20**
